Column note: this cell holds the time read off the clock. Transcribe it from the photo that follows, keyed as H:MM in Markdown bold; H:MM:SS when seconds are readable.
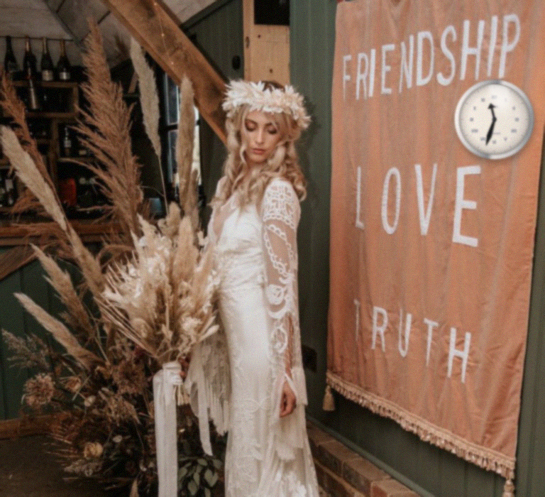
**11:33**
